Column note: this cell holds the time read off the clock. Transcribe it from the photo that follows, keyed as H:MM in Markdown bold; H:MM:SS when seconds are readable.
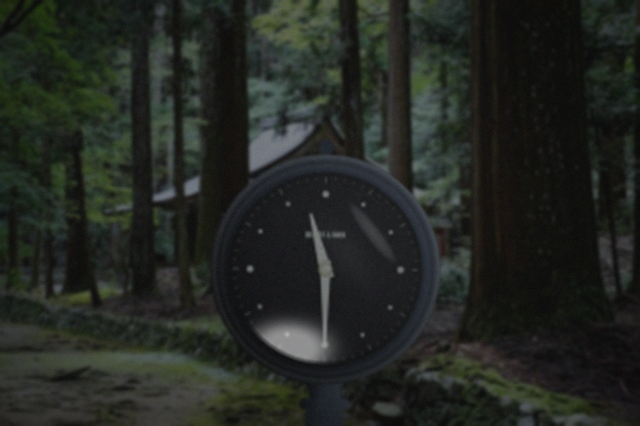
**11:30**
